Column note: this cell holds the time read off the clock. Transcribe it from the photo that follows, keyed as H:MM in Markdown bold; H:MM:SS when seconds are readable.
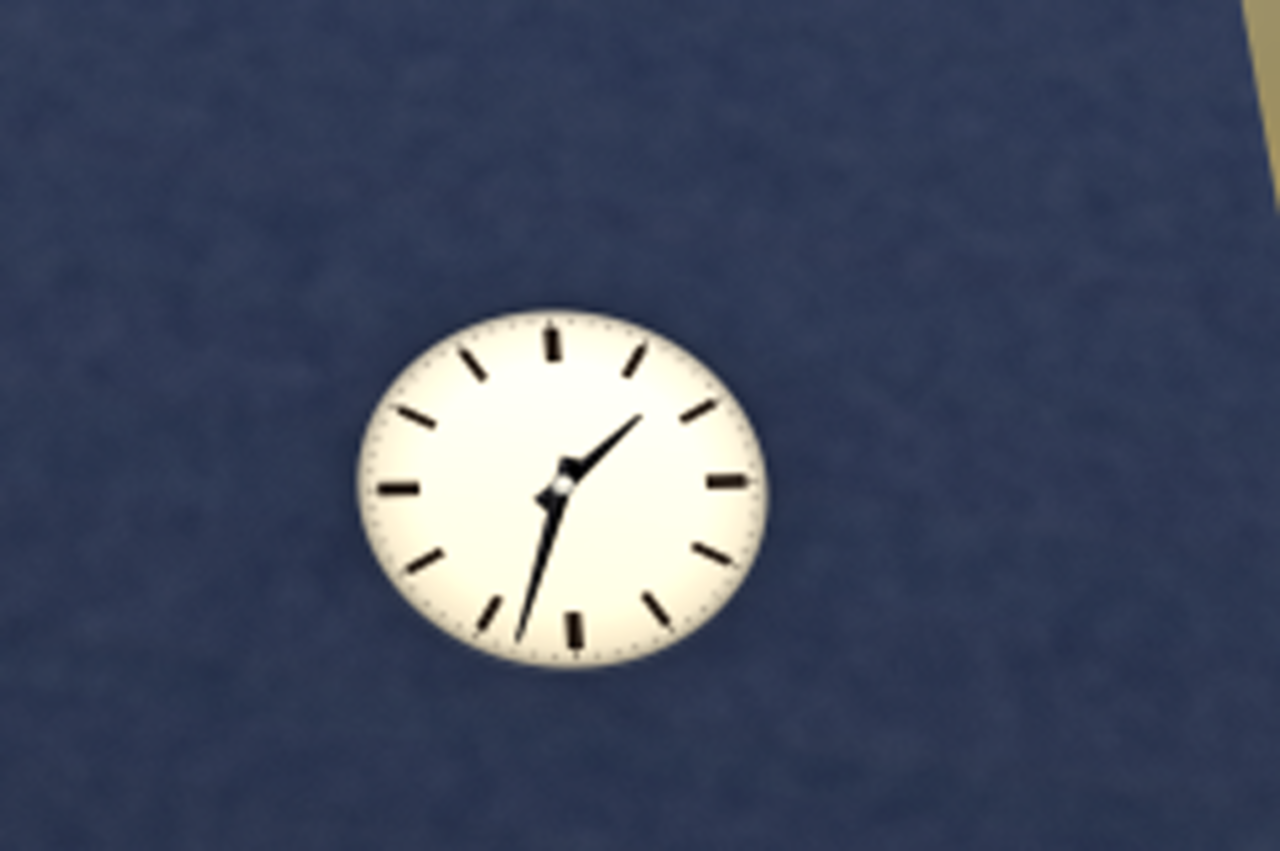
**1:33**
